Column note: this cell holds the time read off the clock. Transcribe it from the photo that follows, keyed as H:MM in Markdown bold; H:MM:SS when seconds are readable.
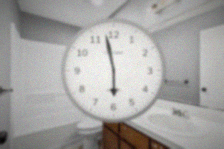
**5:58**
